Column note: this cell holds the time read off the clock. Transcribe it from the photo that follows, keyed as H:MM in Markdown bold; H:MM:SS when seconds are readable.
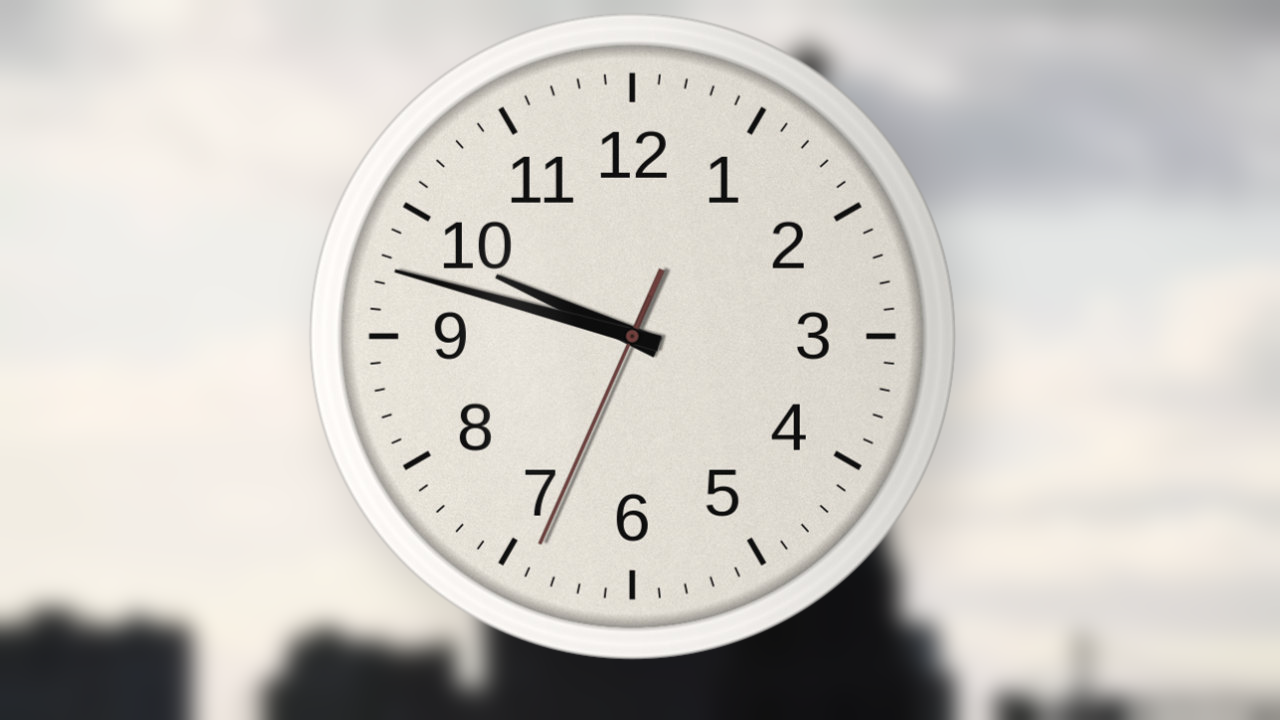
**9:47:34**
